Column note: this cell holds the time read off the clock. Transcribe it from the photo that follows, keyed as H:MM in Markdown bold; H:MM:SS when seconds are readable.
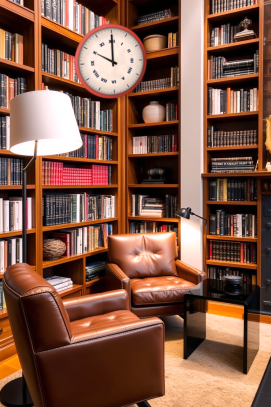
**10:00**
